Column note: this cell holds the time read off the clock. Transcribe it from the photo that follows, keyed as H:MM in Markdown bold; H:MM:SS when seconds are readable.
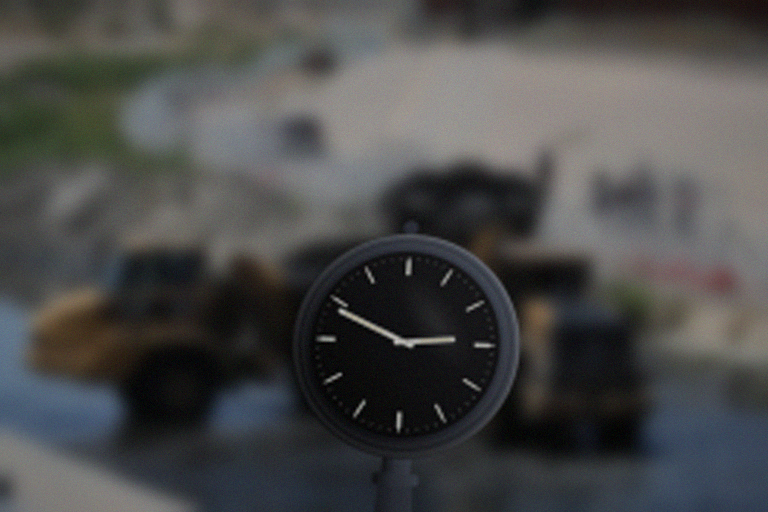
**2:49**
